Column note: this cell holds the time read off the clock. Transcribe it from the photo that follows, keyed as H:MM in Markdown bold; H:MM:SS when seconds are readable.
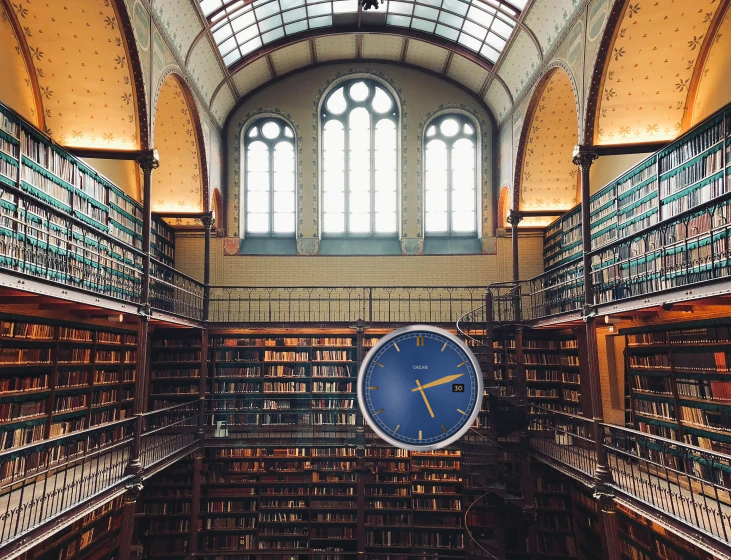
**5:12**
